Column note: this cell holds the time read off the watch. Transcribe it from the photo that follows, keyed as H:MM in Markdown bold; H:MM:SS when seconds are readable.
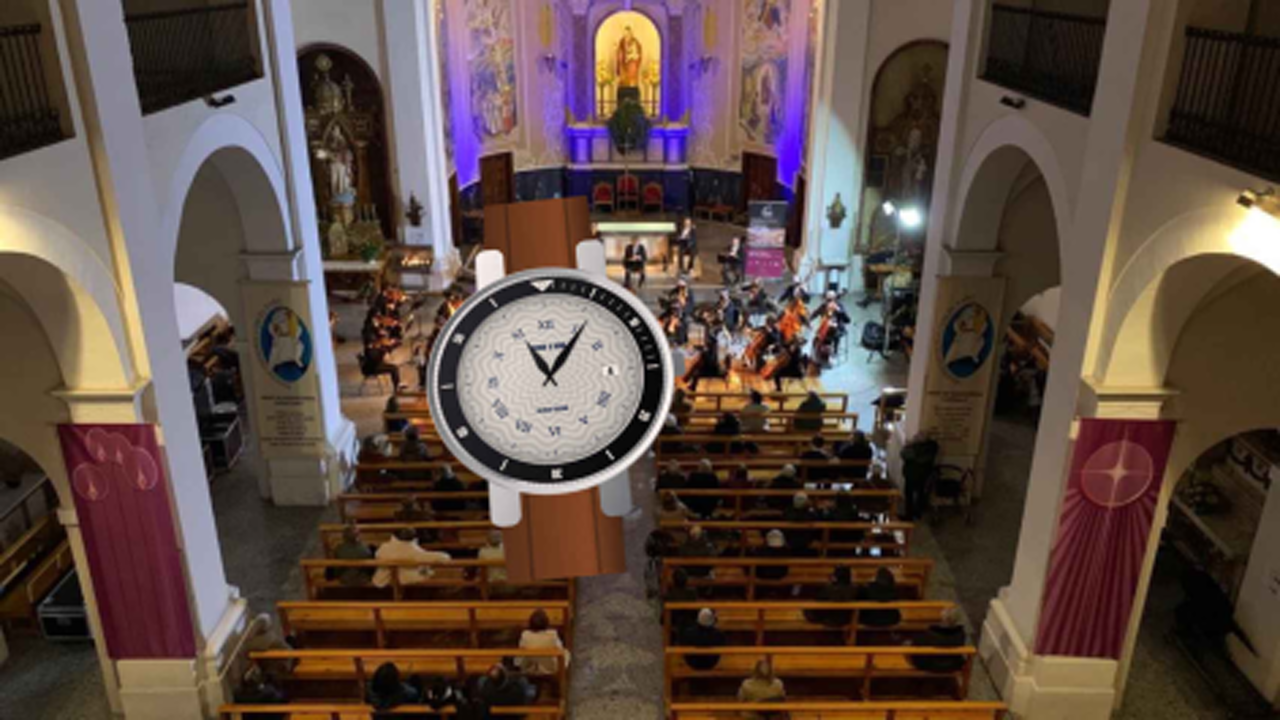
**11:06**
